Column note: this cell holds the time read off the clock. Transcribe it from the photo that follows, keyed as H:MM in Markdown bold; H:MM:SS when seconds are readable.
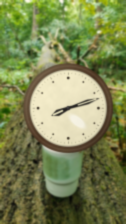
**8:12**
